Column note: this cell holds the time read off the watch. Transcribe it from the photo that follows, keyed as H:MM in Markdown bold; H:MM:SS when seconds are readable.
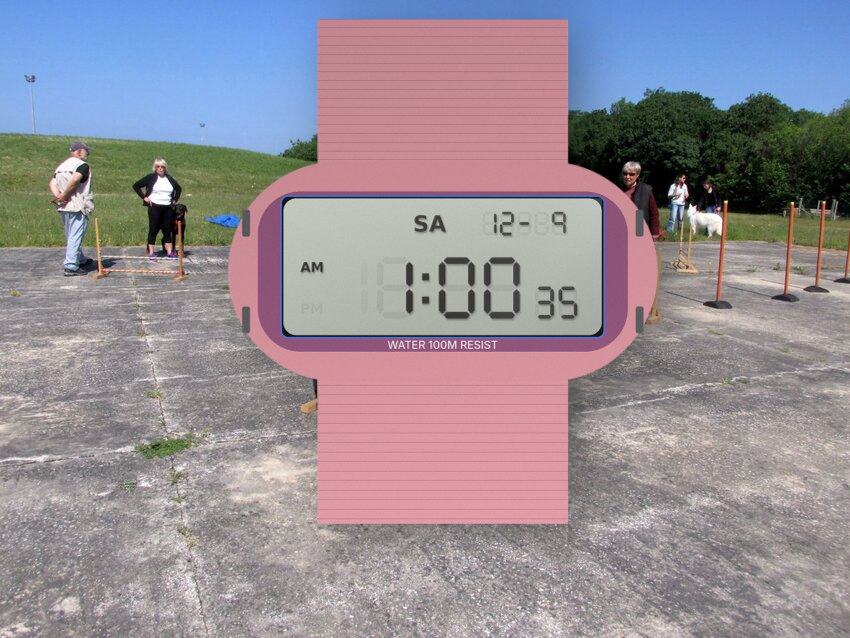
**1:00:35**
